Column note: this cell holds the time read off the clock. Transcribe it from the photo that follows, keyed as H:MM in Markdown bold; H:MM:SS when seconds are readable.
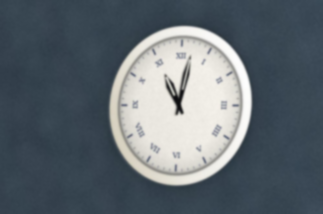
**11:02**
